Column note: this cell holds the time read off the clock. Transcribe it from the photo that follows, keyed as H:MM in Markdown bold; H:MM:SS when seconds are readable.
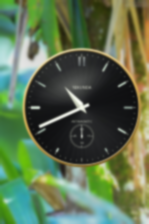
**10:41**
